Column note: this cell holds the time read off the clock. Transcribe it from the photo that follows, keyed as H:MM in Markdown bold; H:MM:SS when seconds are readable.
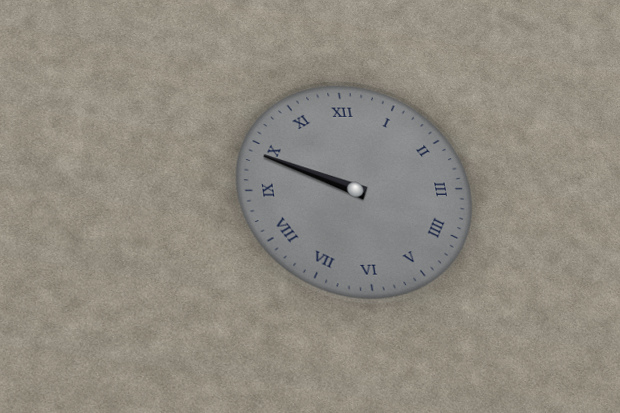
**9:49**
